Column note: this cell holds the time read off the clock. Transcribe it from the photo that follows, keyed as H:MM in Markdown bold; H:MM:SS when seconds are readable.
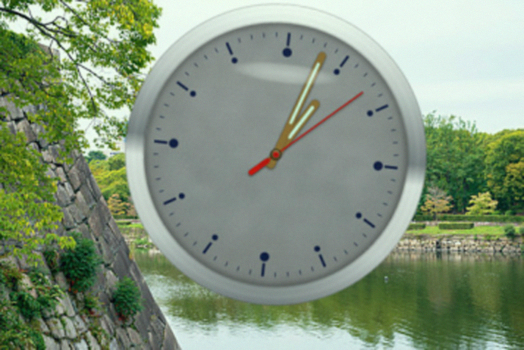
**1:03:08**
